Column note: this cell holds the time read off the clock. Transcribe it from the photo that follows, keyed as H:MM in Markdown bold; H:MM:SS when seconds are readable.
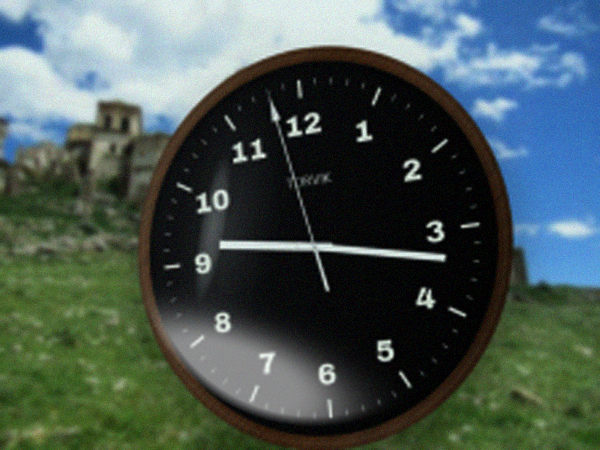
**9:16:58**
